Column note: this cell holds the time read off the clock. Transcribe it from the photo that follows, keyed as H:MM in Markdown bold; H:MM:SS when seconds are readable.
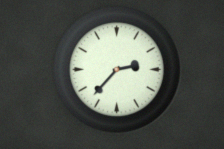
**2:37**
